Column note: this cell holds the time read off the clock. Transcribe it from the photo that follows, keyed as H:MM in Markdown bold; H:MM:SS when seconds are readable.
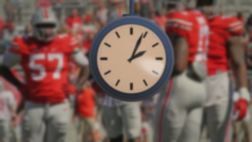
**2:04**
